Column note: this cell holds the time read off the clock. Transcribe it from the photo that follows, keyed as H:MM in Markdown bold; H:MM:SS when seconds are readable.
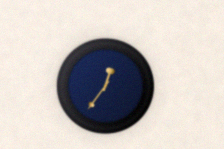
**12:36**
